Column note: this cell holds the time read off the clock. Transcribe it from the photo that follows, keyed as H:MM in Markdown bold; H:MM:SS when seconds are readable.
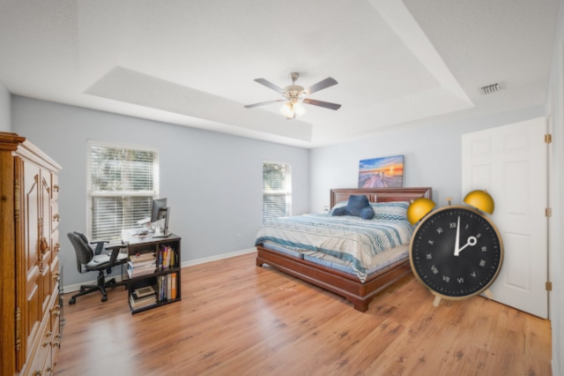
**2:02**
